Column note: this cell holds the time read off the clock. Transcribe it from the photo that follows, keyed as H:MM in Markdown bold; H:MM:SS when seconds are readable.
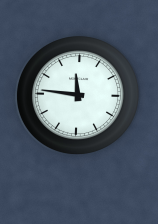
**11:46**
